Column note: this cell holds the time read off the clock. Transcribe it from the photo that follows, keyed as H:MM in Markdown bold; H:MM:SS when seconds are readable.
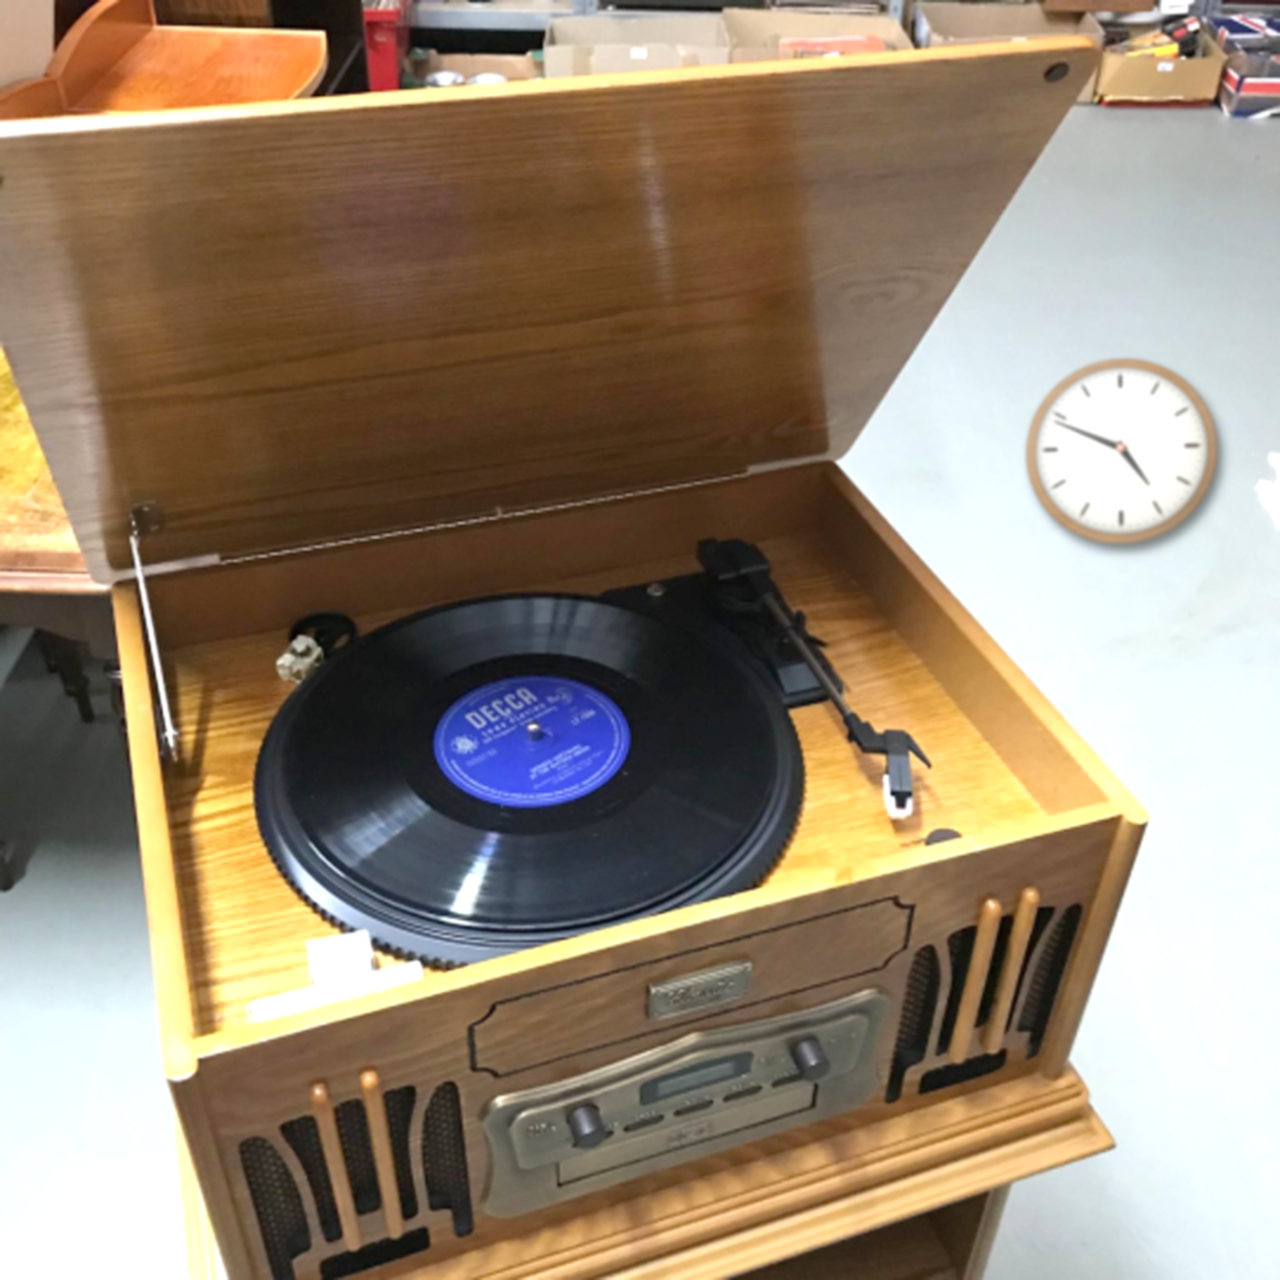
**4:49**
